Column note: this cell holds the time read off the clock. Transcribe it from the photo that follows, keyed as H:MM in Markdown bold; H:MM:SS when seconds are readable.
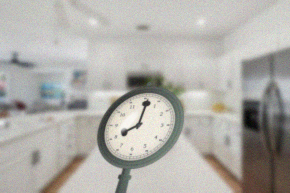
**8:01**
